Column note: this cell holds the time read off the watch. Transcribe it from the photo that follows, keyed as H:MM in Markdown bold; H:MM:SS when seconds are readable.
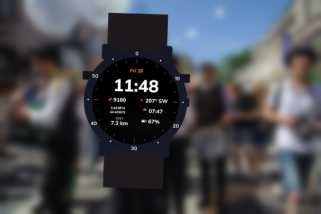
**11:48**
